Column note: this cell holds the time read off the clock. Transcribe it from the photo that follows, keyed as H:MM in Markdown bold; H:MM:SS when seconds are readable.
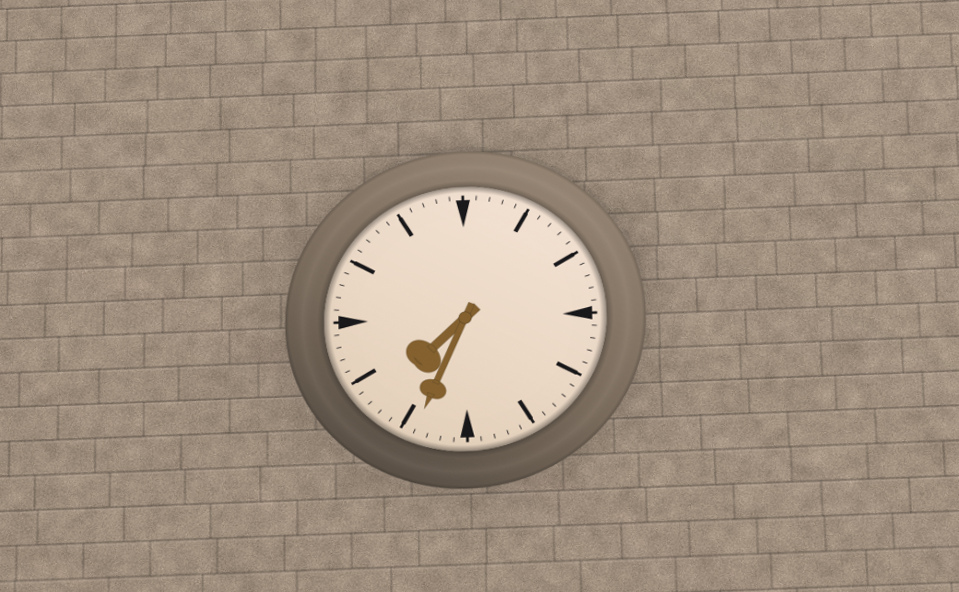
**7:34**
